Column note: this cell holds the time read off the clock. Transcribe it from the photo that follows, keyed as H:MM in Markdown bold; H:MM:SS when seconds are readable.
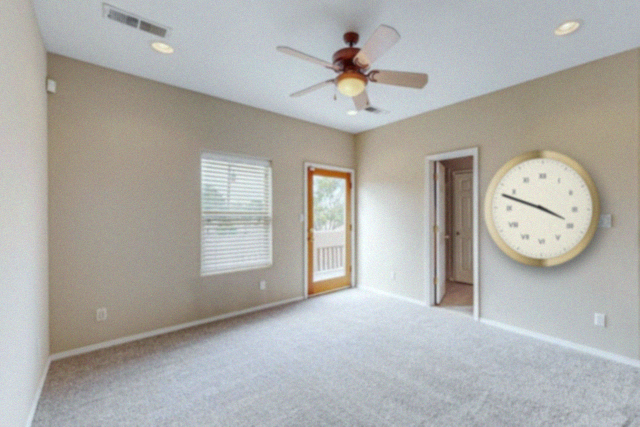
**3:48**
